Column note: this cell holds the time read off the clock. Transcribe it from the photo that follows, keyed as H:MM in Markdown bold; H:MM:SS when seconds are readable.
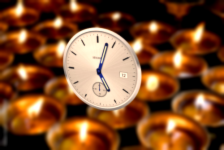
**5:03**
